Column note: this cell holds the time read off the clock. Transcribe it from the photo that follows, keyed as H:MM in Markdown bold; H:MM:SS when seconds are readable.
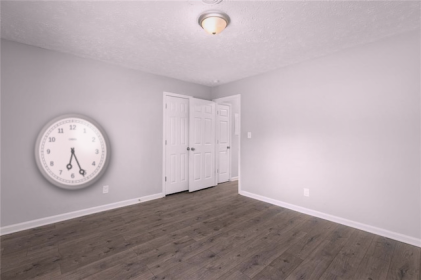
**6:26**
